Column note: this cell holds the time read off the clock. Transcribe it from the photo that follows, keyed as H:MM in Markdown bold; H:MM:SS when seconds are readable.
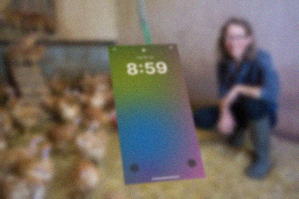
**8:59**
